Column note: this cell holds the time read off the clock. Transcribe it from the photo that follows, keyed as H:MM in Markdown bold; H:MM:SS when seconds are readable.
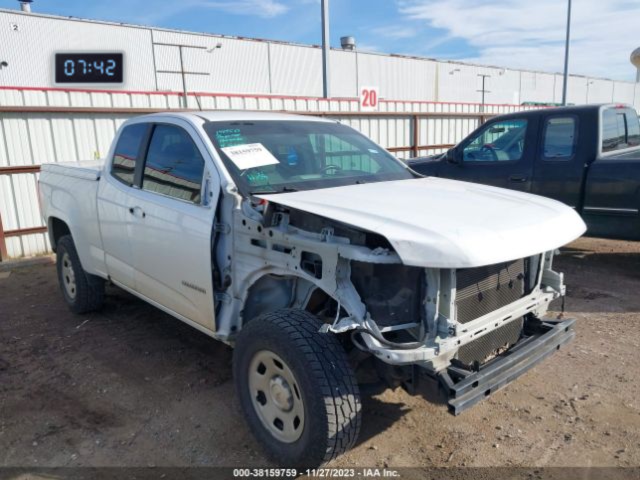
**7:42**
